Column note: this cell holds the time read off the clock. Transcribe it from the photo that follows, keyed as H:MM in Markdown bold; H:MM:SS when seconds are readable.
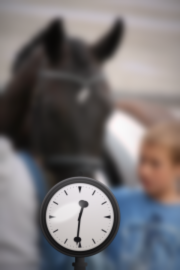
**12:31**
